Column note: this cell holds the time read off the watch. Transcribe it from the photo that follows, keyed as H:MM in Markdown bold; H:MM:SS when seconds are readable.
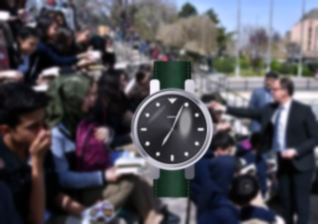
**7:04**
